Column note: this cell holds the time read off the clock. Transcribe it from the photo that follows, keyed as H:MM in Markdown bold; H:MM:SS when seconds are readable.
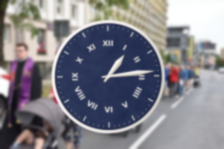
**1:14**
